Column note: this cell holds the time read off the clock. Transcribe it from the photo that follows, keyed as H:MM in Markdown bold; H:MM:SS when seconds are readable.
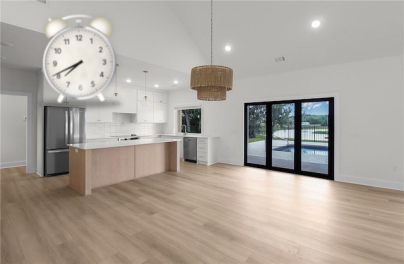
**7:41**
